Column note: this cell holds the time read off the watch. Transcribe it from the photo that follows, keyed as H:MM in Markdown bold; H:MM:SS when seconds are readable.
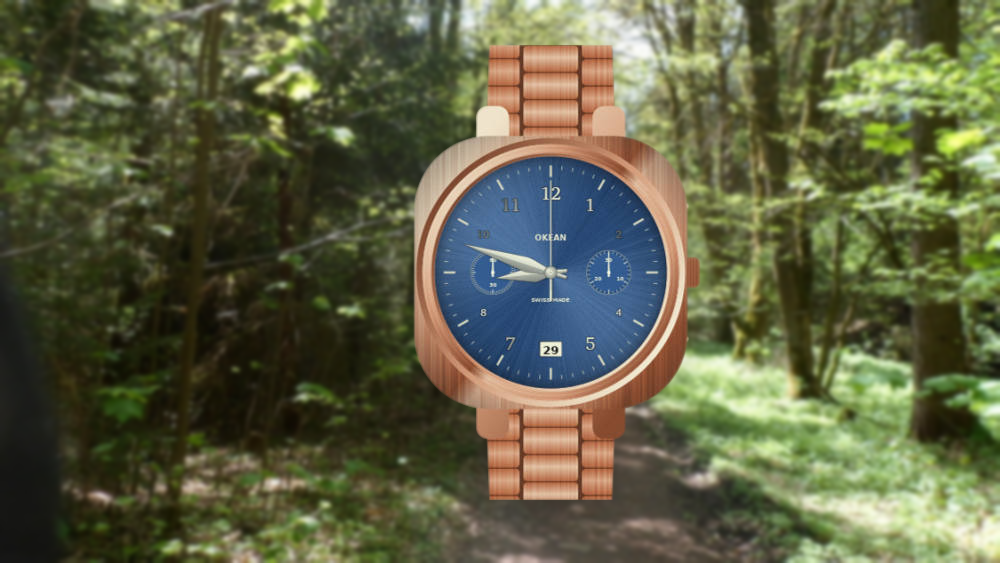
**8:48**
